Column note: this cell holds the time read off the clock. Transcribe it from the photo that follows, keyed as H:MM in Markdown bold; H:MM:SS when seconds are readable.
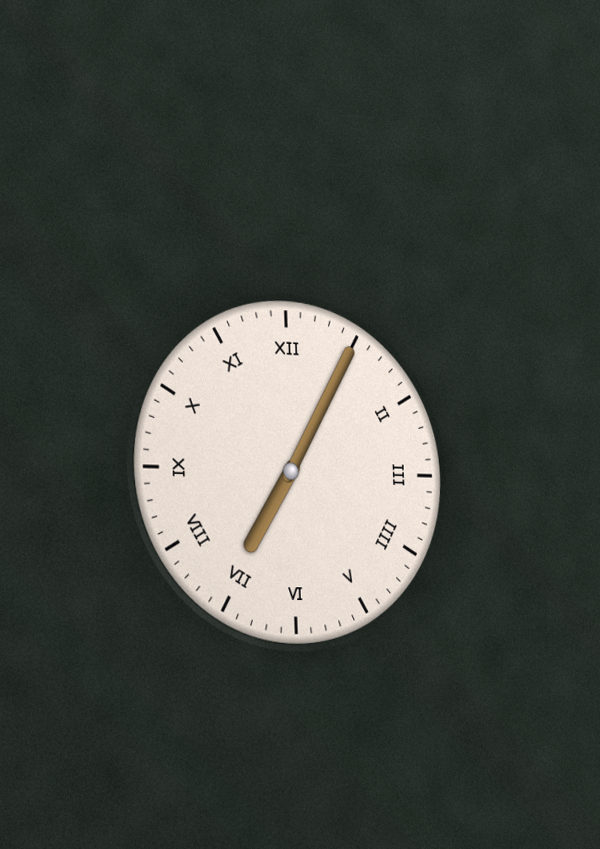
**7:05**
